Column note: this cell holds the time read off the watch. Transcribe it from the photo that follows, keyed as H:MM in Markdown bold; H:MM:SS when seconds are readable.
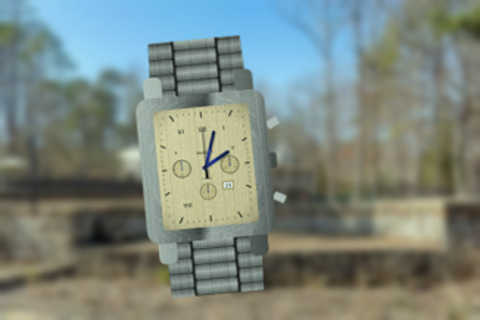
**2:03**
